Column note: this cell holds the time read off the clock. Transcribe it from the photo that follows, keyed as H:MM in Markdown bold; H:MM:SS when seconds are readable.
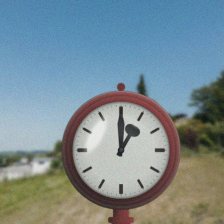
**1:00**
